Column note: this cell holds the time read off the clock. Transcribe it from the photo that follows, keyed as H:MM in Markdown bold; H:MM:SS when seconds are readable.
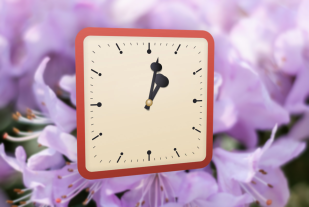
**1:02**
